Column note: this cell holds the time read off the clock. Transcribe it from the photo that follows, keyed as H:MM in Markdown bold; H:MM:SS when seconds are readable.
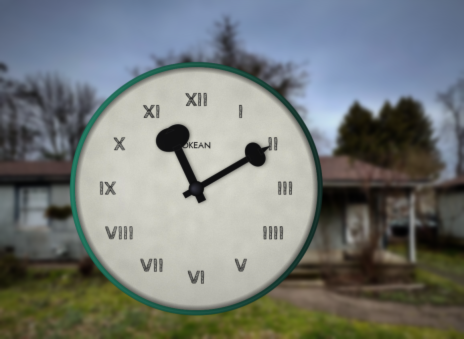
**11:10**
